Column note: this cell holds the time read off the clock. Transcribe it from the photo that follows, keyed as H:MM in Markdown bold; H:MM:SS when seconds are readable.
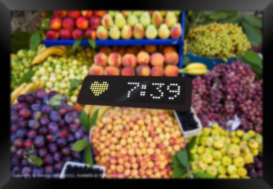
**7:39**
